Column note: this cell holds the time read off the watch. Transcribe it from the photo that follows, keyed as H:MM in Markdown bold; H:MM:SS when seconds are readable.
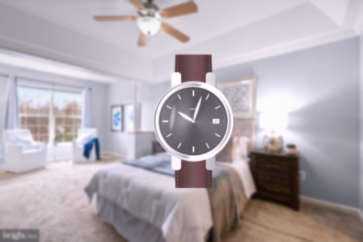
**10:03**
